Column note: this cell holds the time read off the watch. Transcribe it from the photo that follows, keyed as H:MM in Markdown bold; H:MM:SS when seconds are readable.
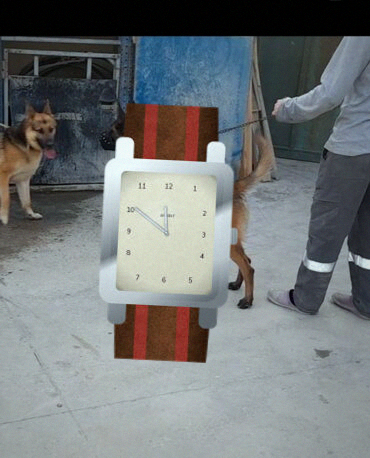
**11:51**
